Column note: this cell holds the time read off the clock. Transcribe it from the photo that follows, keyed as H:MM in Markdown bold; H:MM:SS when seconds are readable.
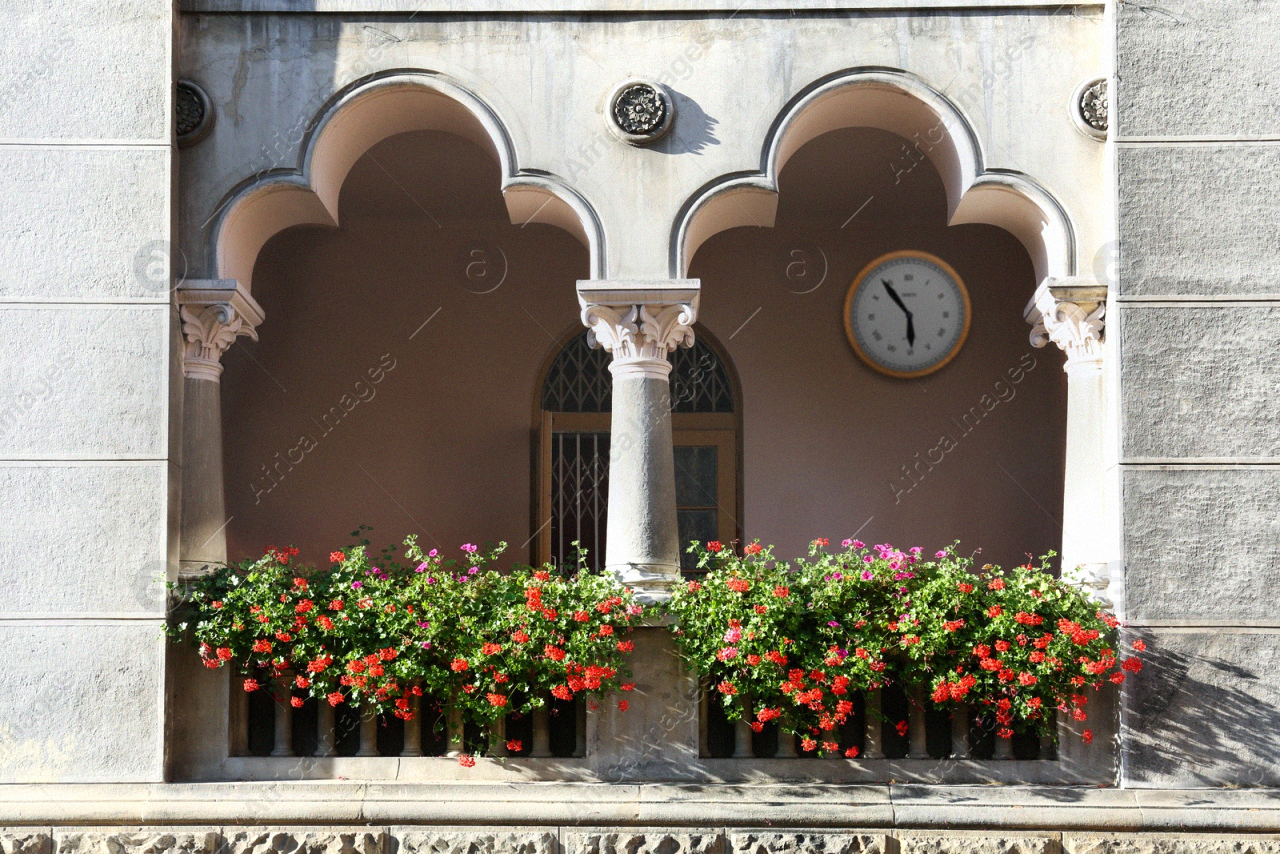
**5:54**
